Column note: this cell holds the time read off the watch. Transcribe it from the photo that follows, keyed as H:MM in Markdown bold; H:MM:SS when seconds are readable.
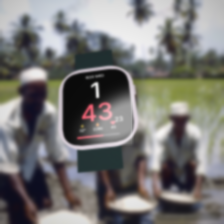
**1:43**
